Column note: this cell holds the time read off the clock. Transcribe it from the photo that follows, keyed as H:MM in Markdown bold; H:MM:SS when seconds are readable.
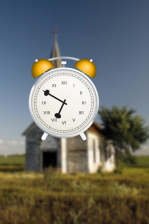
**6:50**
